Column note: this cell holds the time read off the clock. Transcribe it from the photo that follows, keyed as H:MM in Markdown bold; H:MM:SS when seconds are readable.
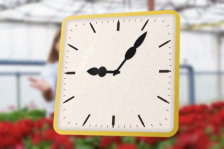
**9:06**
